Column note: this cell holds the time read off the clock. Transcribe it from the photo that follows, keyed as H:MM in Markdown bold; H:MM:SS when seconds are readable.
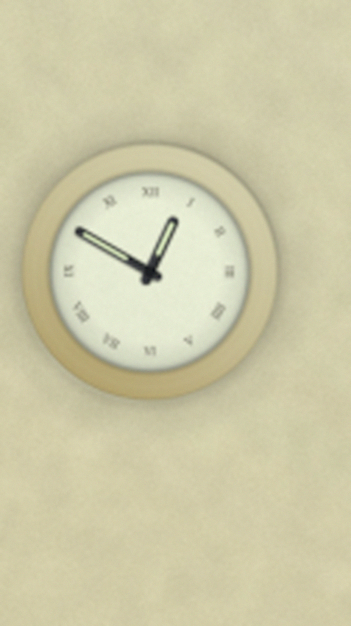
**12:50**
